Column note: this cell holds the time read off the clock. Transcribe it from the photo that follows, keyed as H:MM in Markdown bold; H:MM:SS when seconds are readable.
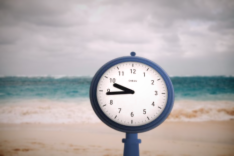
**9:44**
